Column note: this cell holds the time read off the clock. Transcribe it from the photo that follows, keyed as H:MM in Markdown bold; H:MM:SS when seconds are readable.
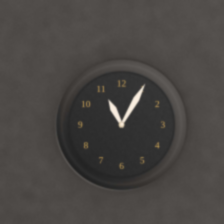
**11:05**
